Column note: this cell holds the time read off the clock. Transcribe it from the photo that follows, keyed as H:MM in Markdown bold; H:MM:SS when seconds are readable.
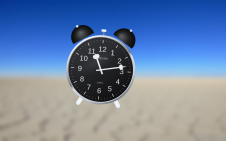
**11:13**
